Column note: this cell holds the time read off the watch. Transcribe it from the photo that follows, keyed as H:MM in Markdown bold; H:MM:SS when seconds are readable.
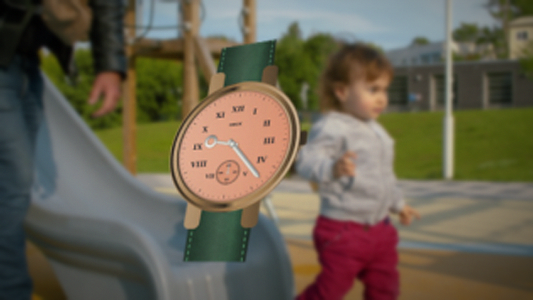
**9:23**
